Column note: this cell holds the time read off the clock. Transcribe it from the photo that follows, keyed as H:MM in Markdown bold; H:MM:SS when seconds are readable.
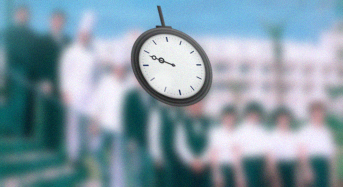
**9:49**
